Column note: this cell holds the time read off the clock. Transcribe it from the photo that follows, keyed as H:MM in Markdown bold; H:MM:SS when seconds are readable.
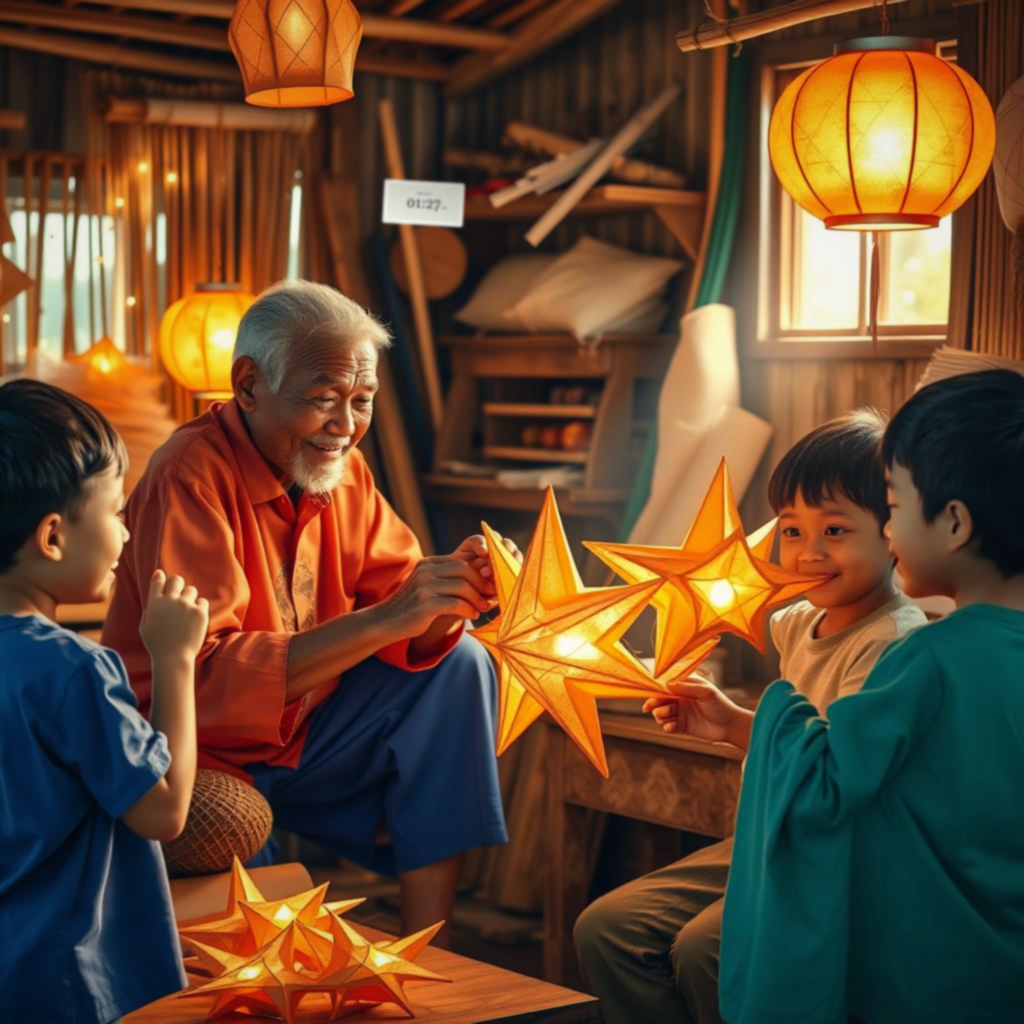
**1:27**
